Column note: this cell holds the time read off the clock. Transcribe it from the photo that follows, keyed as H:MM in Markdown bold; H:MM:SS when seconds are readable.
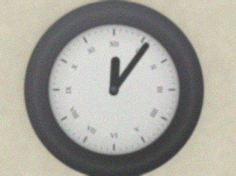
**12:06**
